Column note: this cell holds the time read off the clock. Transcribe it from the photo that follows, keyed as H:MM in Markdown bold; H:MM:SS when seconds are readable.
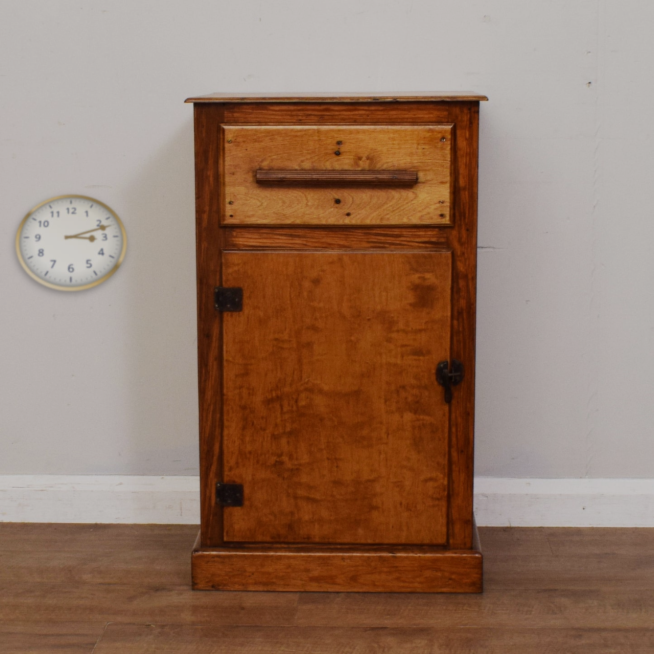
**3:12**
